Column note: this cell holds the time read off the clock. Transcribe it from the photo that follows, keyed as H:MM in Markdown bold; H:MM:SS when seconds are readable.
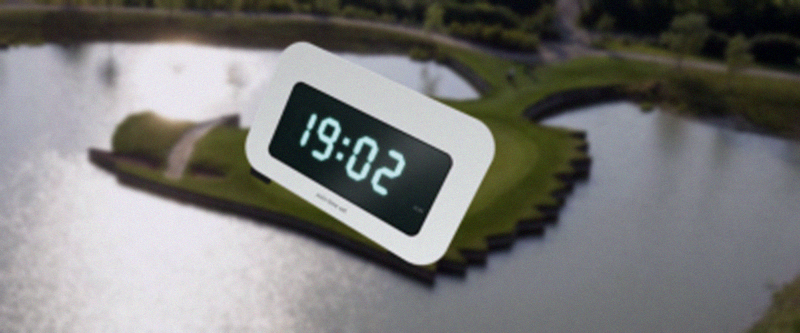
**19:02**
